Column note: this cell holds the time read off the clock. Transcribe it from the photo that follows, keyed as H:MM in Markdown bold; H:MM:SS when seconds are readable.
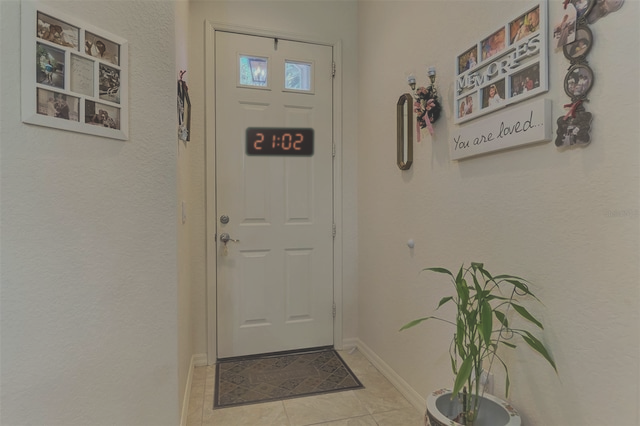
**21:02**
